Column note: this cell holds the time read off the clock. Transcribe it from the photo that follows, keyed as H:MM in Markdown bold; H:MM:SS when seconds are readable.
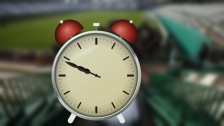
**9:49**
